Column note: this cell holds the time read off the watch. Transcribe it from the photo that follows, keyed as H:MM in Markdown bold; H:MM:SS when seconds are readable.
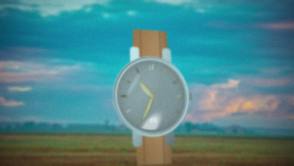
**10:34**
